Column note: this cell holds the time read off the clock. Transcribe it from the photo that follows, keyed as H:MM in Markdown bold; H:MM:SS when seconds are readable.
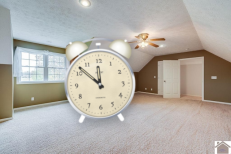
**11:52**
